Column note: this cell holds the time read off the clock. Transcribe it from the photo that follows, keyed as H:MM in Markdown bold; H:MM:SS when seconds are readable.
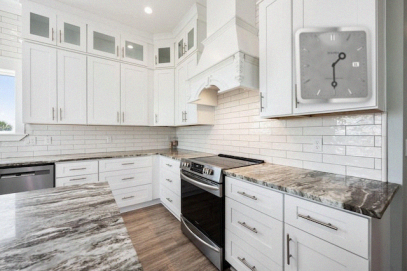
**1:30**
